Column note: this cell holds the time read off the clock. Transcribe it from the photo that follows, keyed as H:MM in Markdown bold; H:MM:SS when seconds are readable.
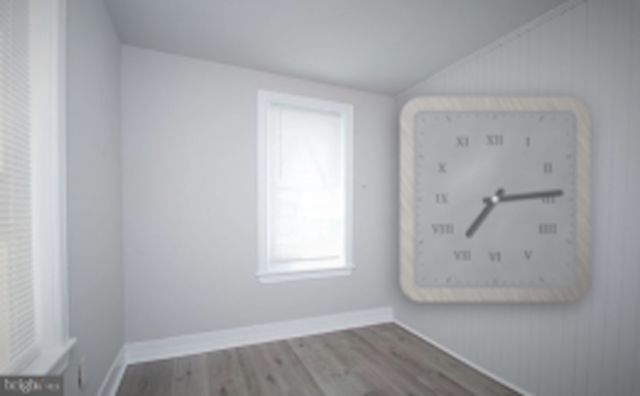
**7:14**
